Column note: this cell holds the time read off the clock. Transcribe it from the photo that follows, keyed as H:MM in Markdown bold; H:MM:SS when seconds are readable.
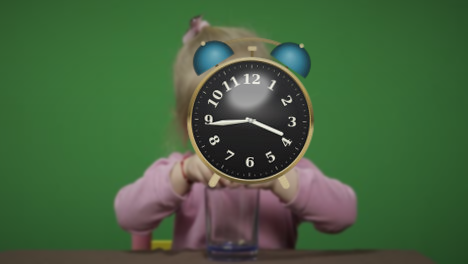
**3:44**
